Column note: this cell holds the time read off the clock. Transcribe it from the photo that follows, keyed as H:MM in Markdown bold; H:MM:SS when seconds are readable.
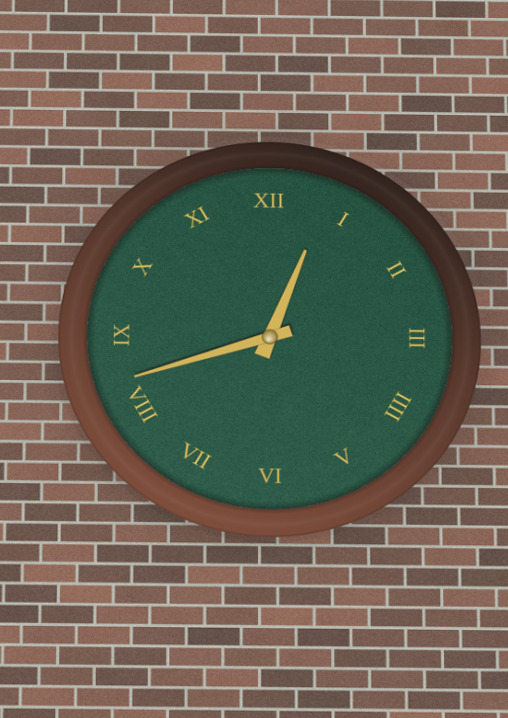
**12:42**
